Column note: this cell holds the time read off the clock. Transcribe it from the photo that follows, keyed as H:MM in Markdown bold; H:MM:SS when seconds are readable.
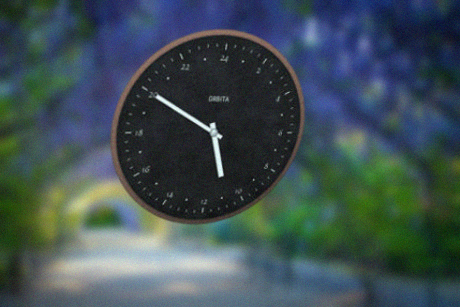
**10:50**
